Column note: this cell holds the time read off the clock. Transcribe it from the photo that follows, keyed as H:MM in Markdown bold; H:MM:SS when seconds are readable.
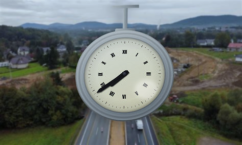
**7:39**
